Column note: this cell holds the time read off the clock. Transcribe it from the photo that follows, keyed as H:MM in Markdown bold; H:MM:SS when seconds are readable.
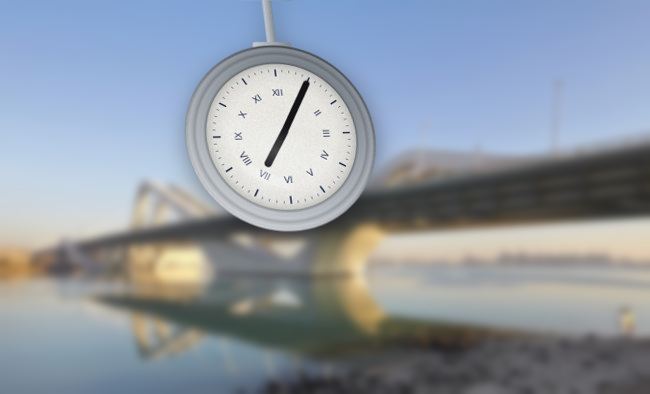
**7:05**
